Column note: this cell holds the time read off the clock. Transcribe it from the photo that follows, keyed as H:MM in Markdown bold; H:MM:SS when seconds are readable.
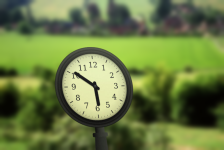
**5:51**
